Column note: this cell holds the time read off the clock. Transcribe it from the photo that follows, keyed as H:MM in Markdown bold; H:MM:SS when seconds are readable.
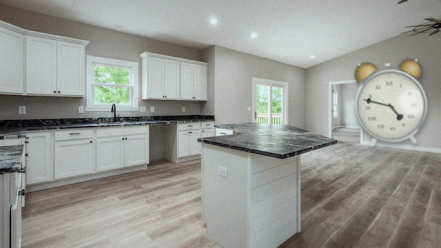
**4:48**
